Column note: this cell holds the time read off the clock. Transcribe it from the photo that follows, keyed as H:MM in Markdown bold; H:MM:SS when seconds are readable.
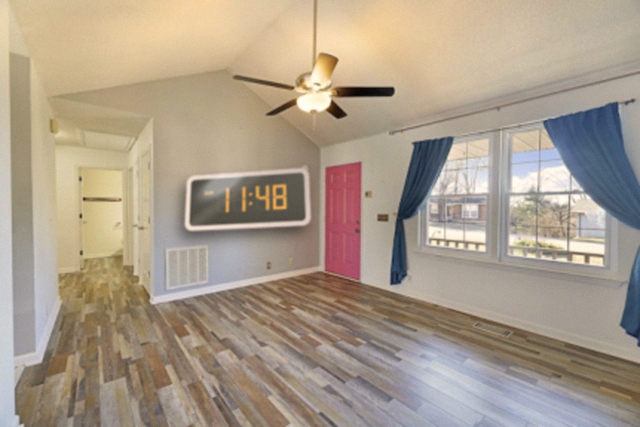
**11:48**
